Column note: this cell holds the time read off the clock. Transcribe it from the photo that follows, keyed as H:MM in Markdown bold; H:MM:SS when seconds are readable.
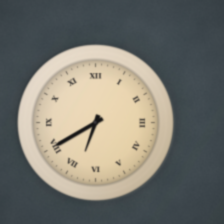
**6:40**
